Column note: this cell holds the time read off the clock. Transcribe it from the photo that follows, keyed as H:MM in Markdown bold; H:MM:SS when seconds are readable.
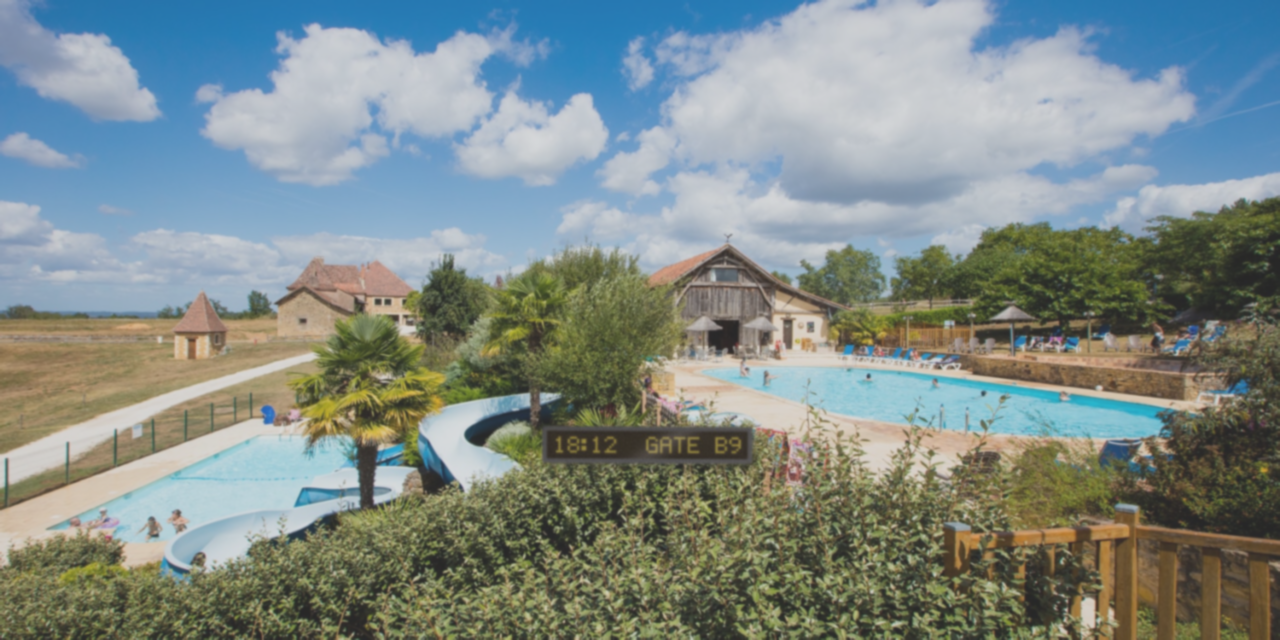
**18:12**
